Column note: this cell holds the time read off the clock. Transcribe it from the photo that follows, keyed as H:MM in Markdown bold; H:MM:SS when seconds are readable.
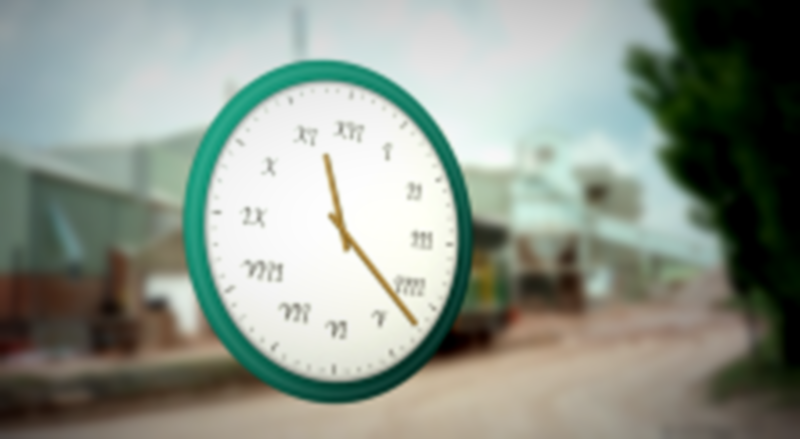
**11:22**
